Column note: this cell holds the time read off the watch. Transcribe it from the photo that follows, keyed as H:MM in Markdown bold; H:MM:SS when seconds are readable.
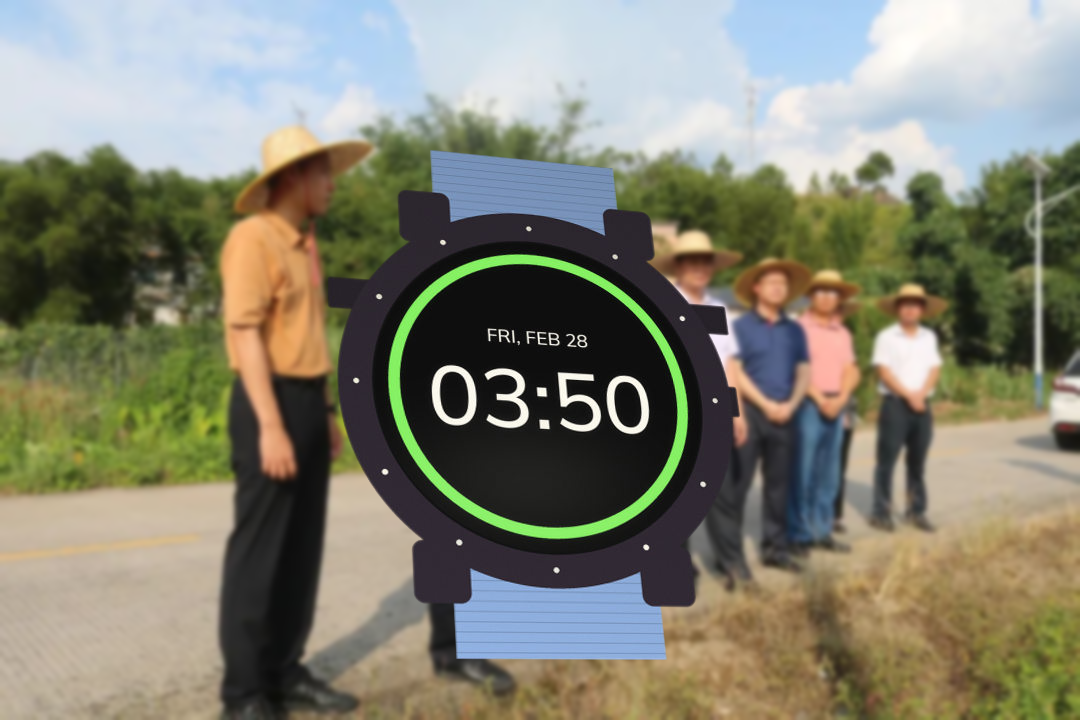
**3:50**
